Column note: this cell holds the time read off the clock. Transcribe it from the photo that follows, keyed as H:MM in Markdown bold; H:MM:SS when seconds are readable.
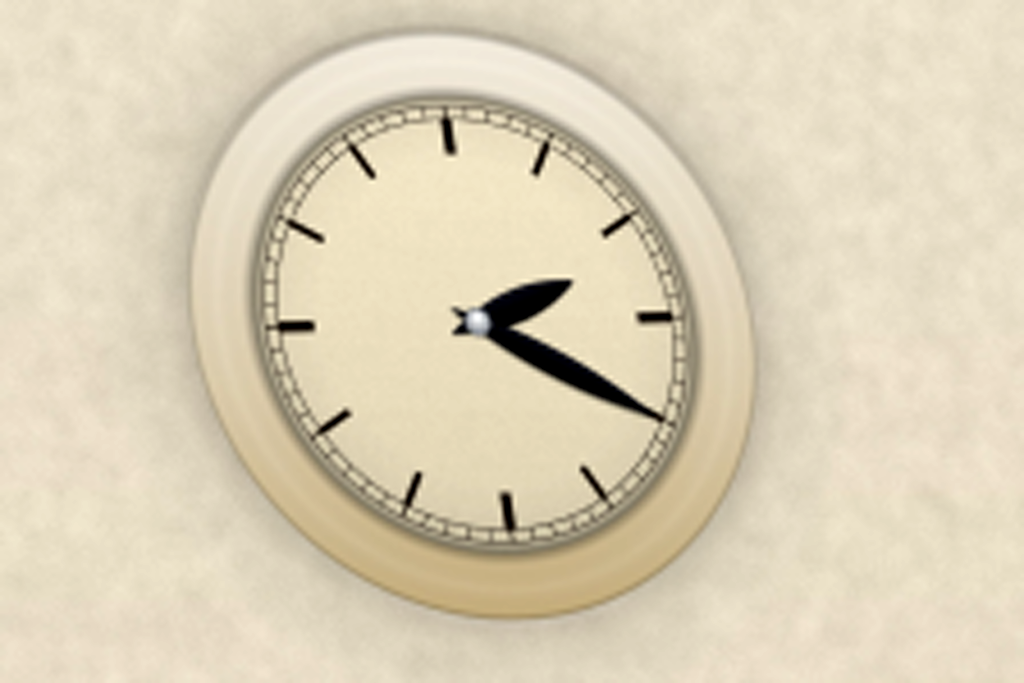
**2:20**
